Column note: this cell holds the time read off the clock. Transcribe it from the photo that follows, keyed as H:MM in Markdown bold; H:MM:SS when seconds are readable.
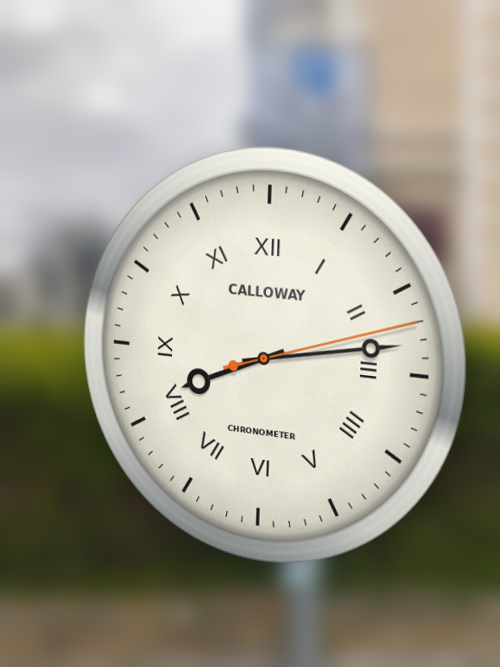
**8:13:12**
